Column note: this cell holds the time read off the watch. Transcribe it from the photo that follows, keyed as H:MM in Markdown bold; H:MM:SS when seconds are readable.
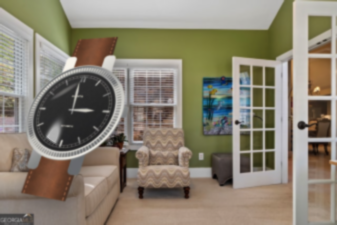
**2:59**
